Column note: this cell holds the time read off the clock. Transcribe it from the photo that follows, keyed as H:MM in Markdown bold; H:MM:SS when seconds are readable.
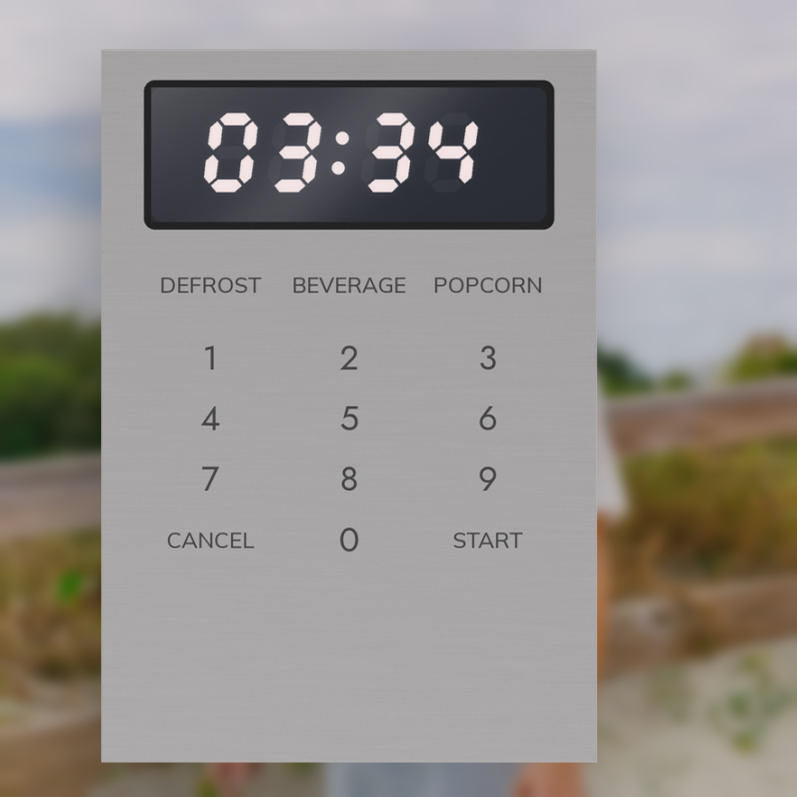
**3:34**
